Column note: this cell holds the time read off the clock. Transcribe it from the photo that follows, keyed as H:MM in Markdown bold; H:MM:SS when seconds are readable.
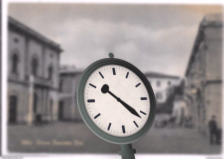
**10:22**
